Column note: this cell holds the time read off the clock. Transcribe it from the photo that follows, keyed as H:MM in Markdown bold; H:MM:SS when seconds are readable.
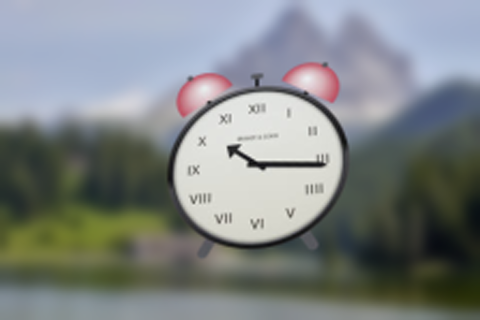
**10:16**
